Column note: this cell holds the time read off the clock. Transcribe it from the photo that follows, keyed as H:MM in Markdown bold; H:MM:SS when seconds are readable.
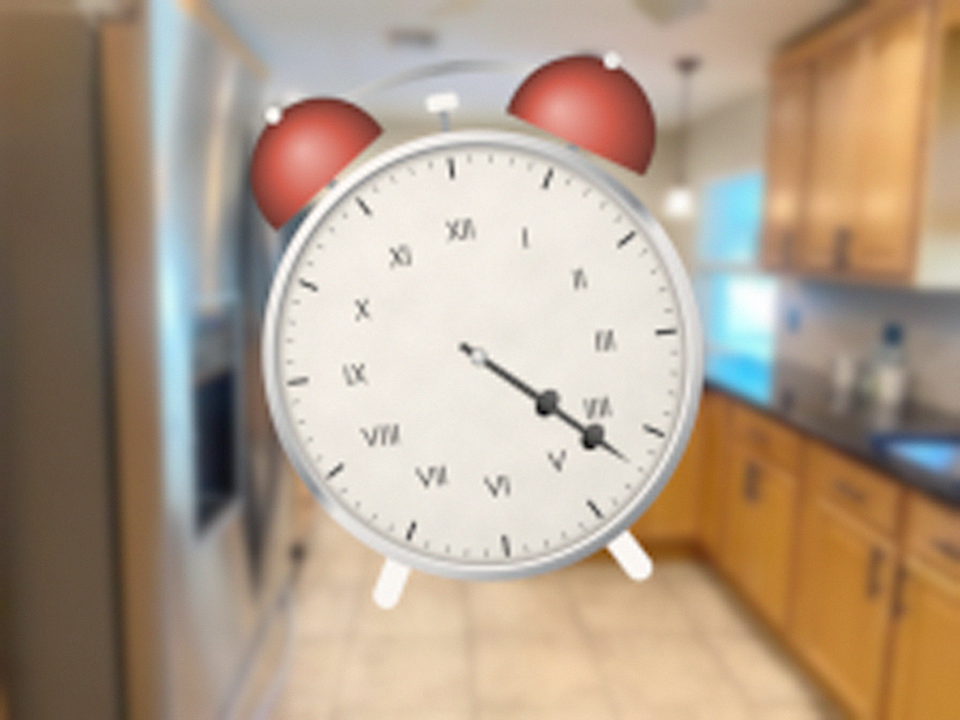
**4:22**
